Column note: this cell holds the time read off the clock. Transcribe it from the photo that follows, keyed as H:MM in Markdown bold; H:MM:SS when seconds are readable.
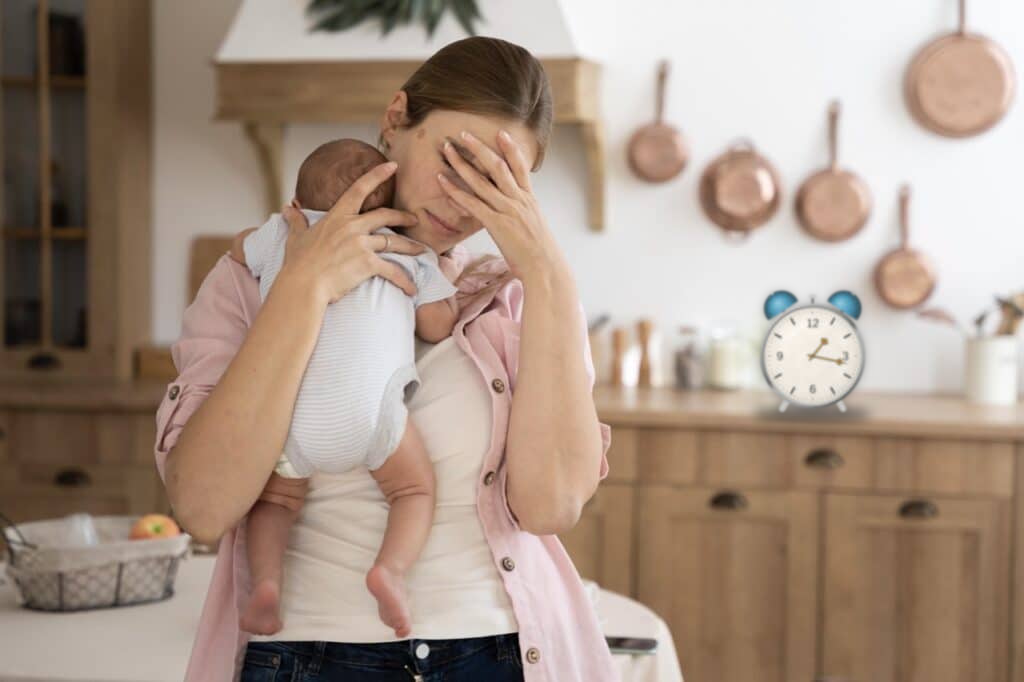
**1:17**
